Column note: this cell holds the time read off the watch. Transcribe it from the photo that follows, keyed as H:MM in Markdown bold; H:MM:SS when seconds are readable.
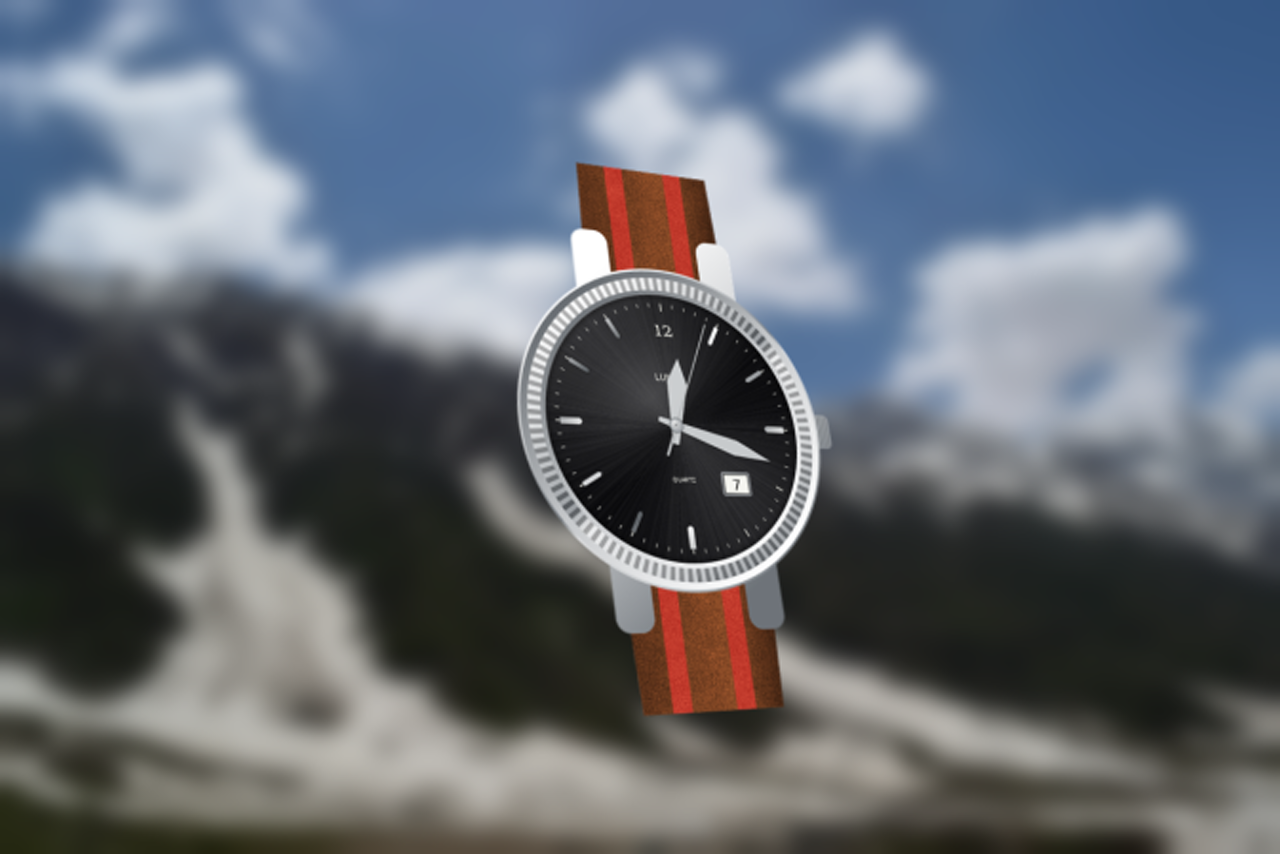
**12:18:04**
